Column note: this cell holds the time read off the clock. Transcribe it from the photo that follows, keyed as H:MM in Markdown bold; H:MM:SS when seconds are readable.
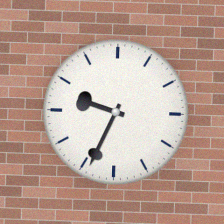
**9:34**
